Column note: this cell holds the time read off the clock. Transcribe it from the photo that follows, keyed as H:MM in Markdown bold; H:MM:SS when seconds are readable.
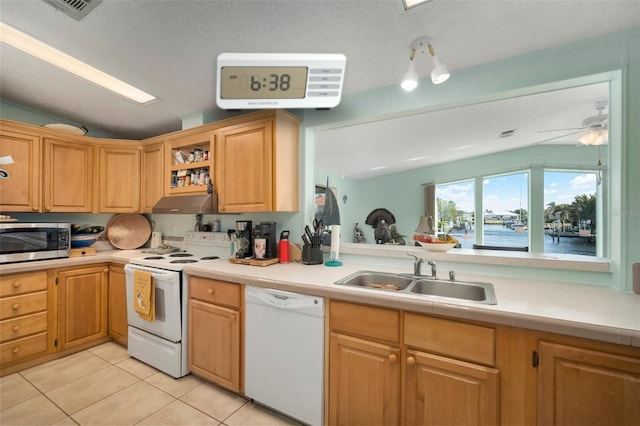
**6:38**
